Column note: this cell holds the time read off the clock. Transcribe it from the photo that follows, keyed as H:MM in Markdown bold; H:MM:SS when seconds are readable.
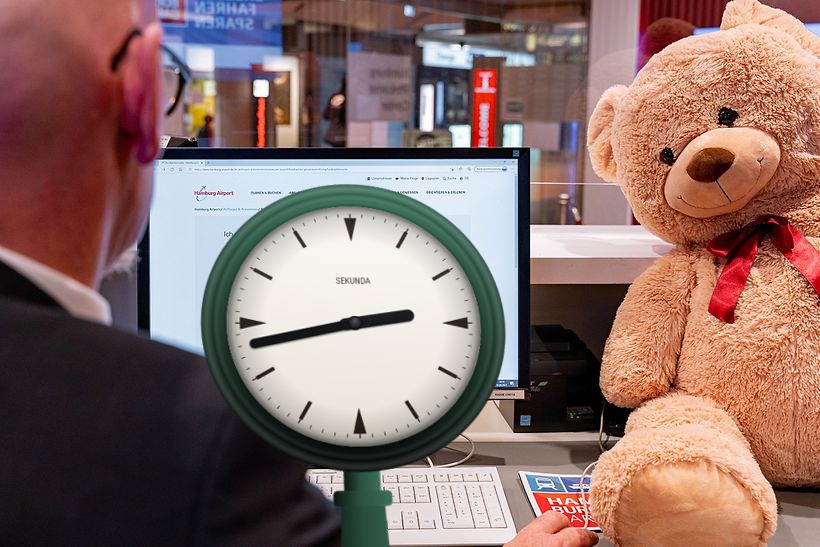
**2:43**
